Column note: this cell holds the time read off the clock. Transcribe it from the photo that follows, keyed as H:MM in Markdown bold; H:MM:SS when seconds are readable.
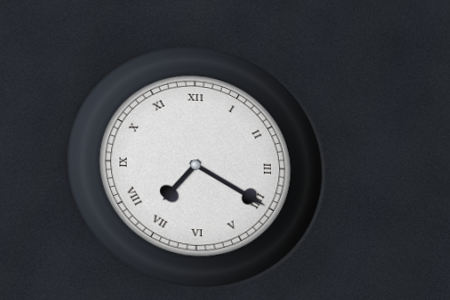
**7:20**
